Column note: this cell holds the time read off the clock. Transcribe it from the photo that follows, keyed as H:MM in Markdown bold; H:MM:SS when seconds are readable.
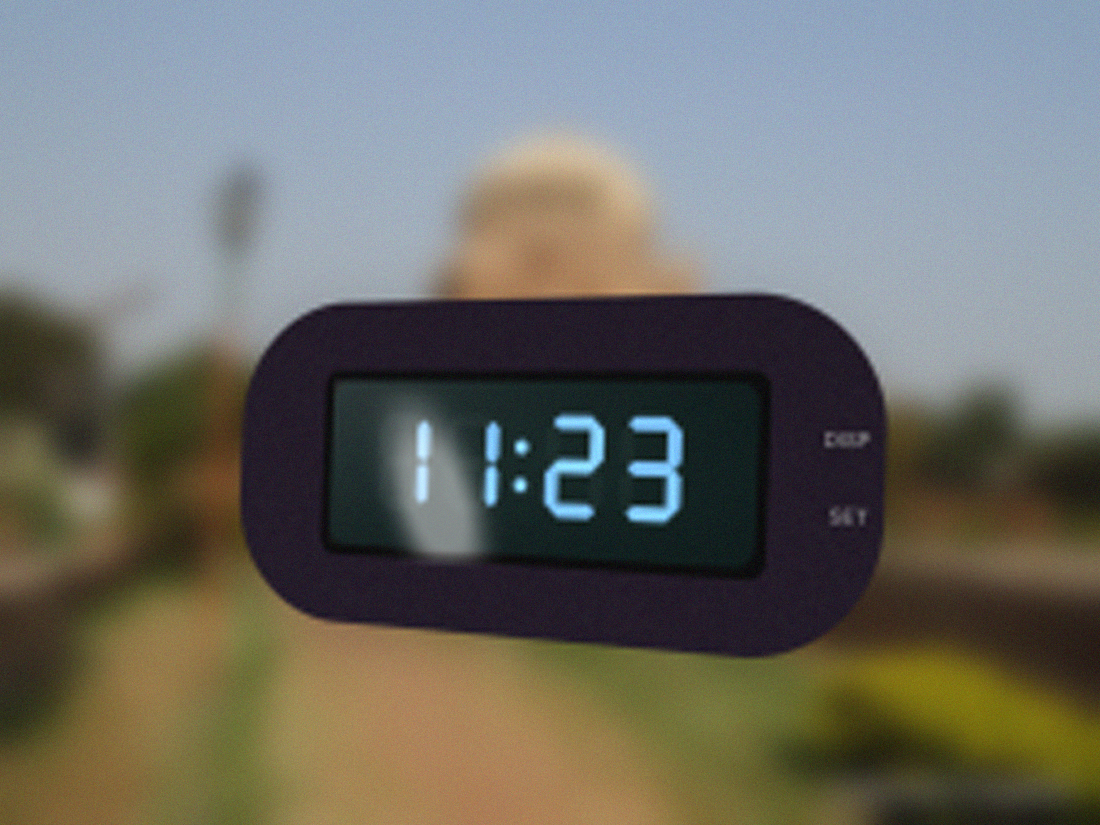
**11:23**
